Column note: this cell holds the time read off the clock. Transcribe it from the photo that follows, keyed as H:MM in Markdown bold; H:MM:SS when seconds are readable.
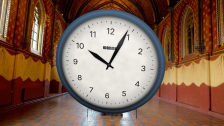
**10:04**
